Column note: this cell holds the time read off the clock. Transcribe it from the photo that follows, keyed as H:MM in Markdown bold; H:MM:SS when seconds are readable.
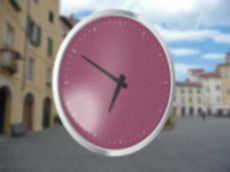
**6:50**
